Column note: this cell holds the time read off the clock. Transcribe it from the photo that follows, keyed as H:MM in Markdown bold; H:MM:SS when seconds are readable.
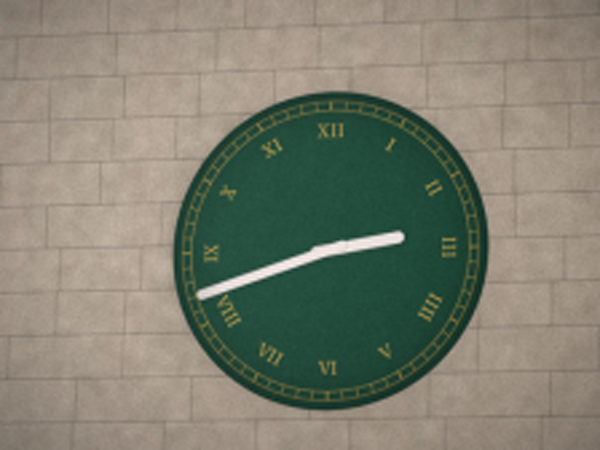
**2:42**
